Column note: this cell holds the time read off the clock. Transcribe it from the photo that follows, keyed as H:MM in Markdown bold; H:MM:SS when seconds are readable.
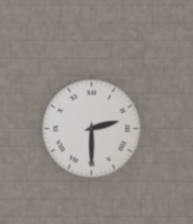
**2:30**
